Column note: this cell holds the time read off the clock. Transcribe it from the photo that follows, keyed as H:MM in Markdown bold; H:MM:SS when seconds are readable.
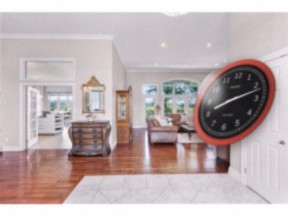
**8:12**
